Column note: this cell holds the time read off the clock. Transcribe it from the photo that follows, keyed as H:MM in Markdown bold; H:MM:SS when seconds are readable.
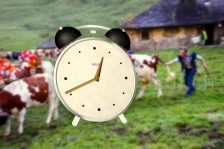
**12:41**
